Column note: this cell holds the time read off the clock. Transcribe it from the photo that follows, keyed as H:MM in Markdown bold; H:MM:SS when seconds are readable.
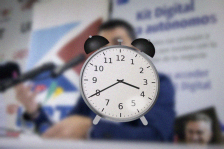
**3:40**
